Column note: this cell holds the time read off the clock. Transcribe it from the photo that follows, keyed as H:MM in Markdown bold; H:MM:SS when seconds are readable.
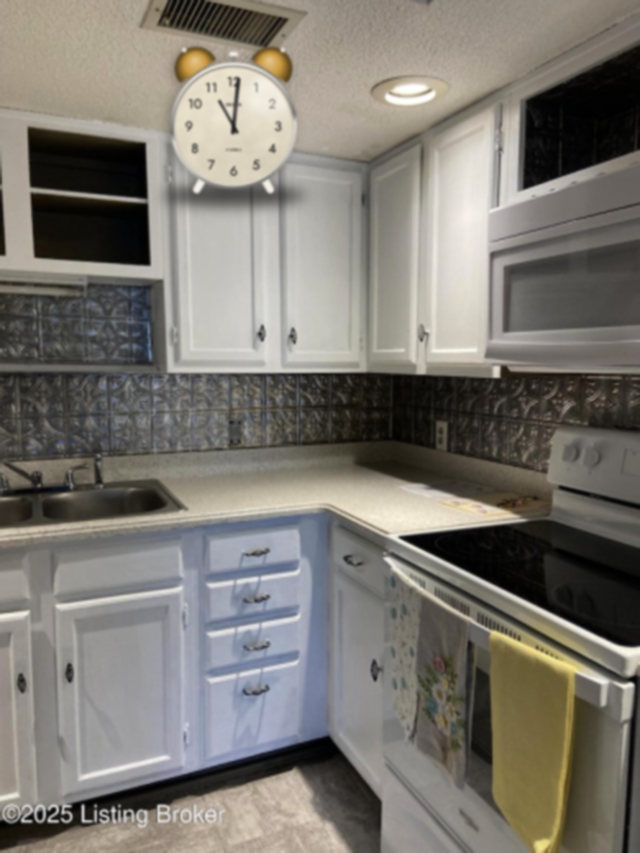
**11:01**
